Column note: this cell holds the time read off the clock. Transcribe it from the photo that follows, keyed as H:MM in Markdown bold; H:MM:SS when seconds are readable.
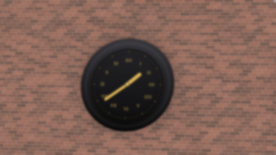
**1:39**
